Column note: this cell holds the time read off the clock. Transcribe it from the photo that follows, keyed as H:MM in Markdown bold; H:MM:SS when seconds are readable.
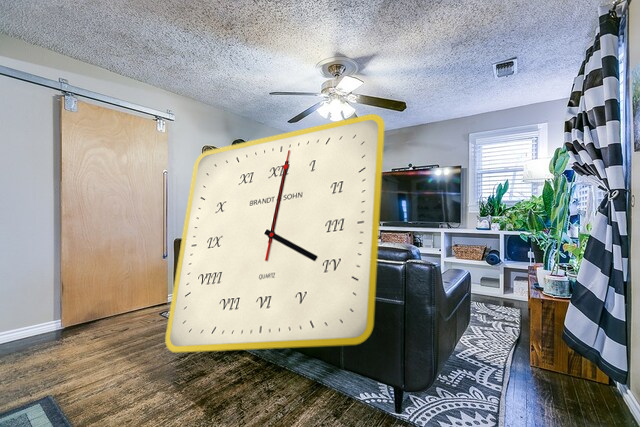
**4:01:01**
